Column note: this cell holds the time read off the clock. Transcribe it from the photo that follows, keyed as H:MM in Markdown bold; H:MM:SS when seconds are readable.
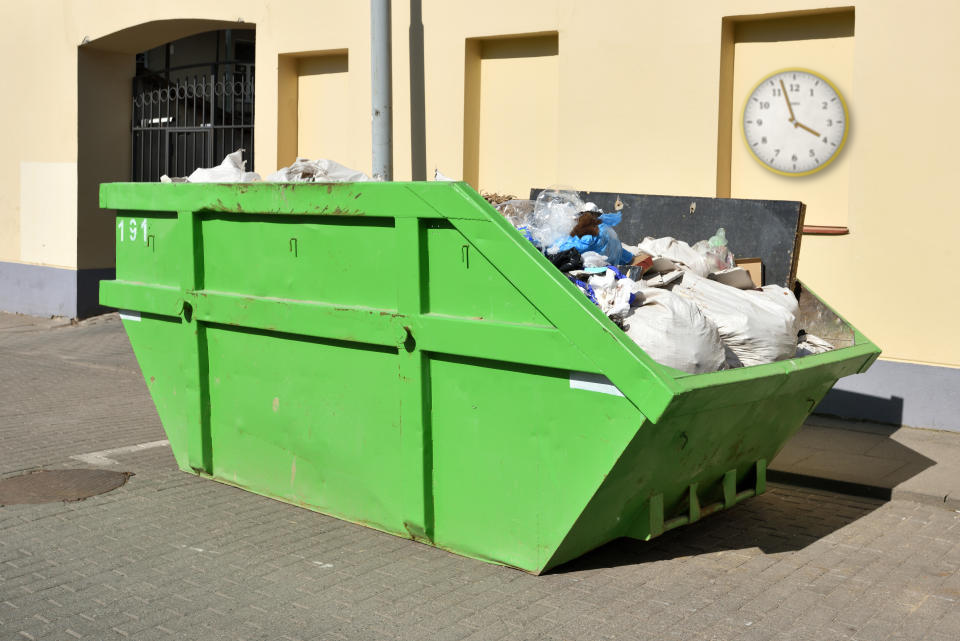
**3:57**
